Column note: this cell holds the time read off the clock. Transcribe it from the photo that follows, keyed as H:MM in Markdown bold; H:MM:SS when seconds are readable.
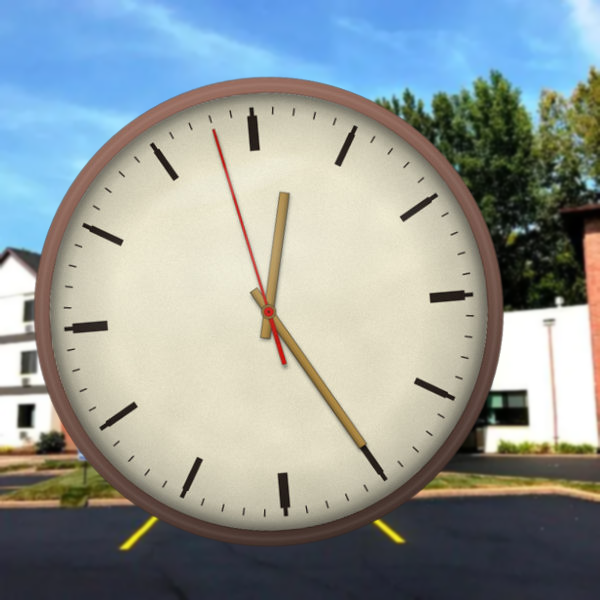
**12:24:58**
